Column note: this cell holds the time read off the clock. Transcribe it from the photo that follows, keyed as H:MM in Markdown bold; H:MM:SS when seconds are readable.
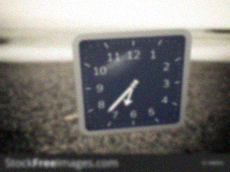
**6:37**
